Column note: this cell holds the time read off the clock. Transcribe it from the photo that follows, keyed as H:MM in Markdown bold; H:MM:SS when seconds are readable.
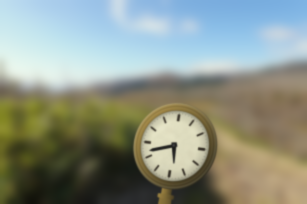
**5:42**
